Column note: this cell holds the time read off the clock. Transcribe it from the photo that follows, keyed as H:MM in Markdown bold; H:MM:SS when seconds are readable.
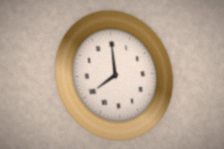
**8:00**
